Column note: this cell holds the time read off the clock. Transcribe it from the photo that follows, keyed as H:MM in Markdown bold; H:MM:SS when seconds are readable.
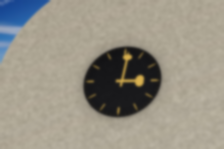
**3:01**
